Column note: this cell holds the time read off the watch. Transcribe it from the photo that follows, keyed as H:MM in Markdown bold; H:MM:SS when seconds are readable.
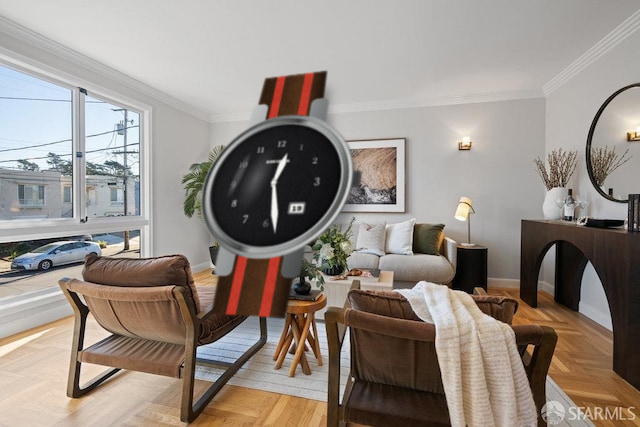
**12:28**
